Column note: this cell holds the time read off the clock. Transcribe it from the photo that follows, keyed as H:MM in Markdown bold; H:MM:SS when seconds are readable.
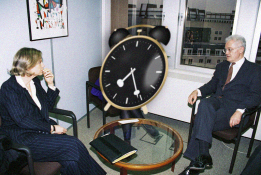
**7:26**
